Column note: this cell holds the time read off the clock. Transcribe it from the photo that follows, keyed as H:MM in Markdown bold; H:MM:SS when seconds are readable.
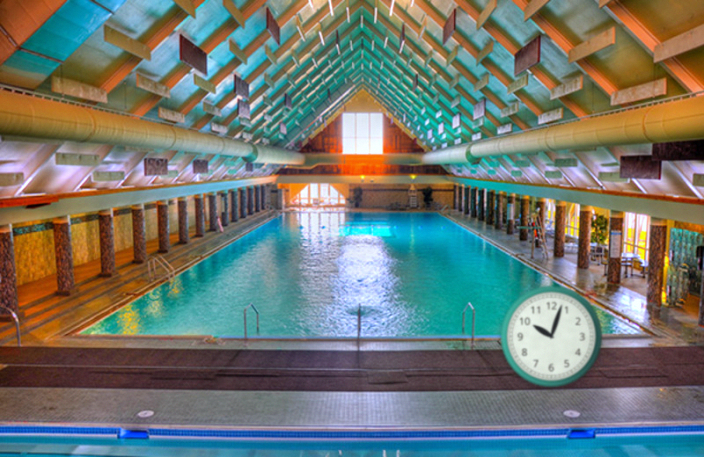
**10:03**
